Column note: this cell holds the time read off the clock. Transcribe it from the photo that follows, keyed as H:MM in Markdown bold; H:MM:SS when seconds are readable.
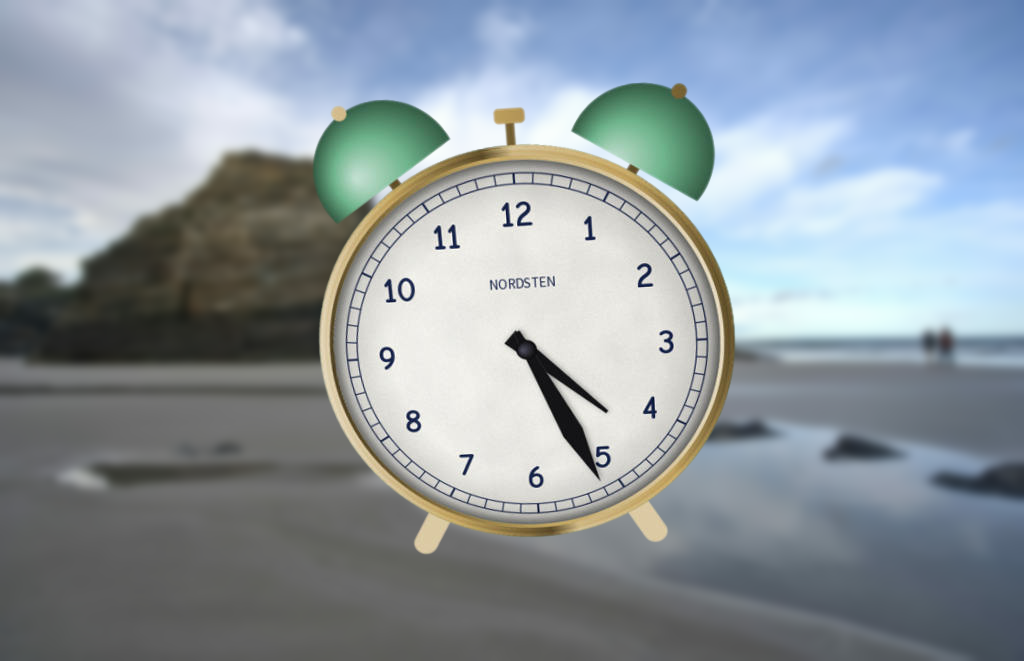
**4:26**
